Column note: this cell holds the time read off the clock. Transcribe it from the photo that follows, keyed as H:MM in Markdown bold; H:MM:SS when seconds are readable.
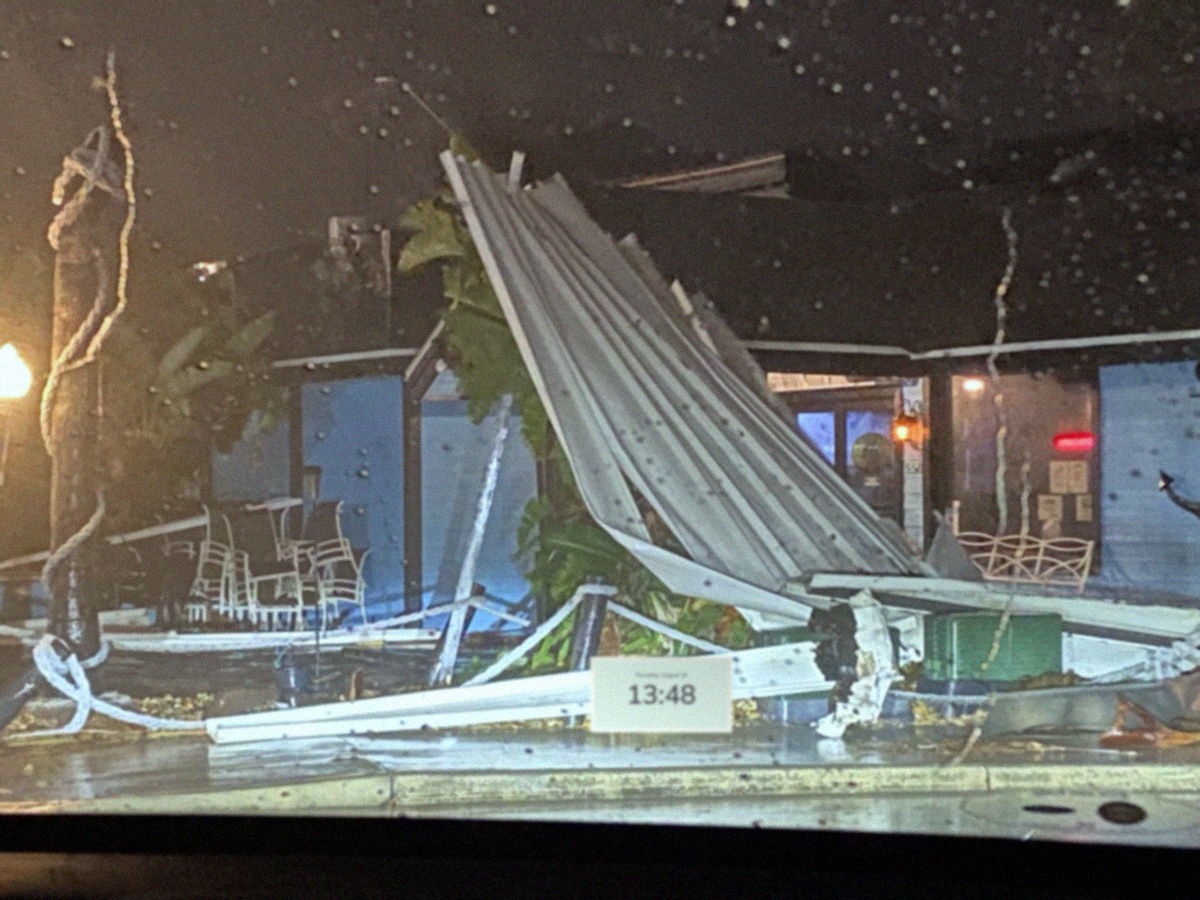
**13:48**
